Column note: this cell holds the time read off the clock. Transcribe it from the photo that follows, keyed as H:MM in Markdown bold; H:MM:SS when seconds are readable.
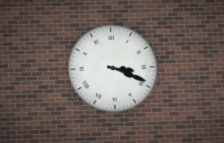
**3:19**
